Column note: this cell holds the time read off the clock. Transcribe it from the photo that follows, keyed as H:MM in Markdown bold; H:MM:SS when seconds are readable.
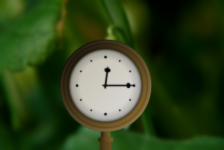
**12:15**
